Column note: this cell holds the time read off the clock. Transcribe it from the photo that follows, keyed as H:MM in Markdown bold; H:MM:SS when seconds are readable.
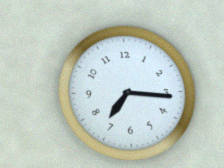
**7:16**
